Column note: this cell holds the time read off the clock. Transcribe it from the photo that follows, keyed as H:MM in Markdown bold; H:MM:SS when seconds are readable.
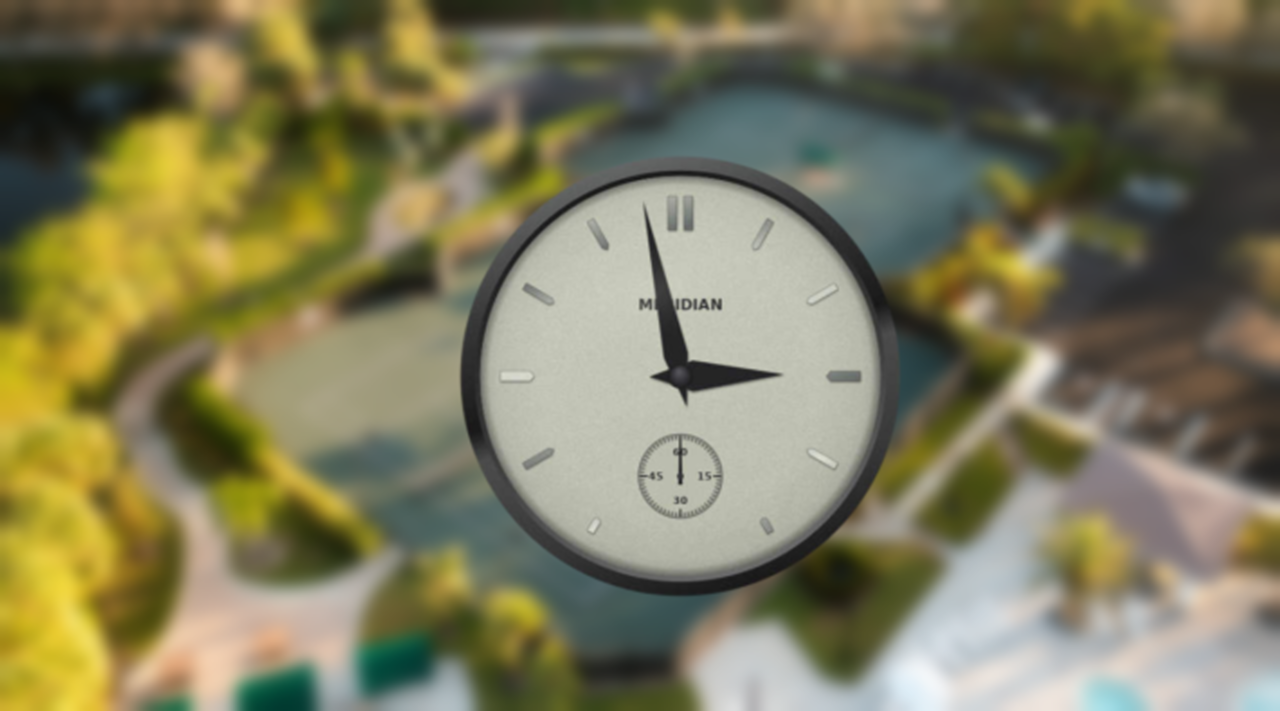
**2:58**
